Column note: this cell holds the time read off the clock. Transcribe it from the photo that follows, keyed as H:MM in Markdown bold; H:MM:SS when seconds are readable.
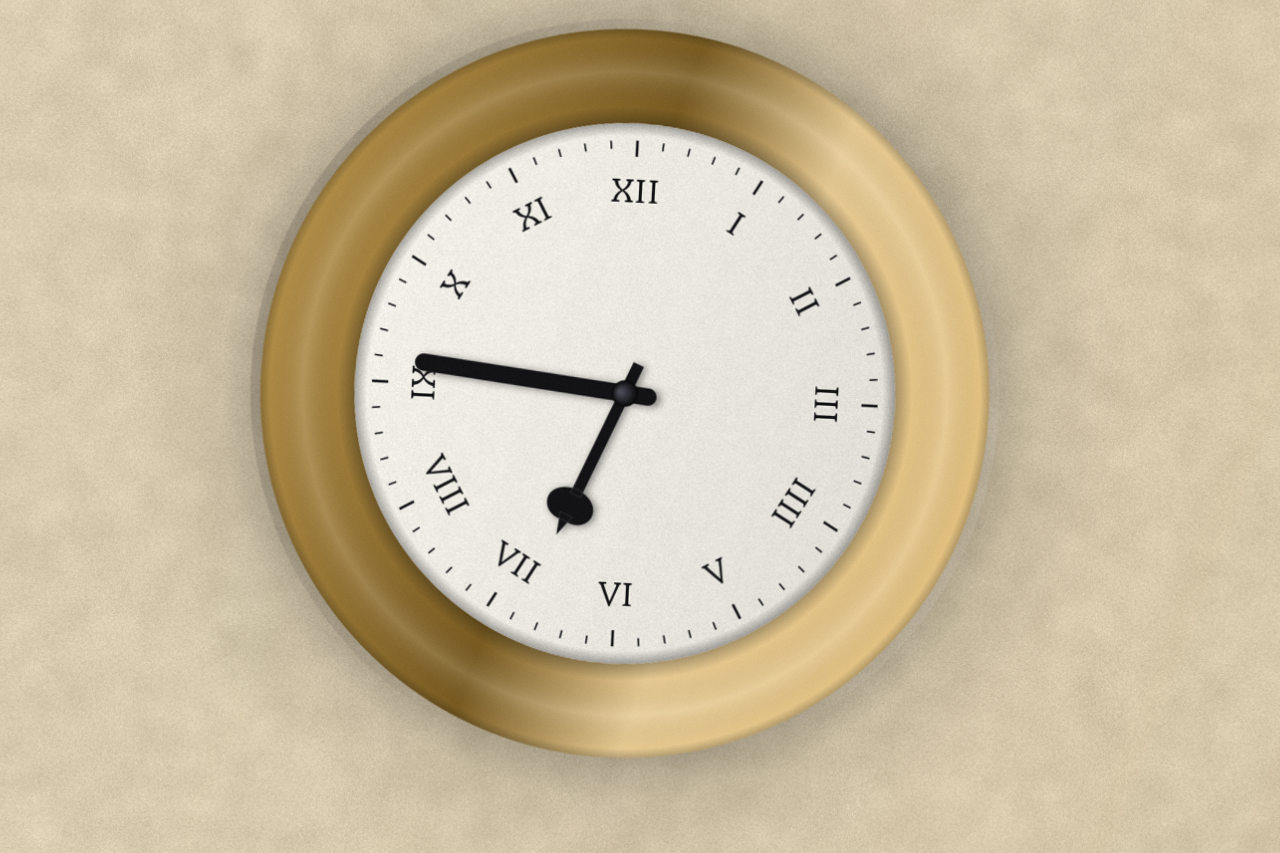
**6:46**
